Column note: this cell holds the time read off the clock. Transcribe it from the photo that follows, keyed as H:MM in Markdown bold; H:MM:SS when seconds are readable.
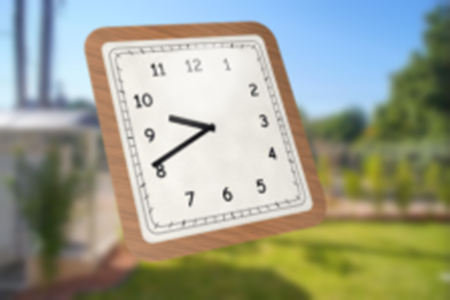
**9:41**
